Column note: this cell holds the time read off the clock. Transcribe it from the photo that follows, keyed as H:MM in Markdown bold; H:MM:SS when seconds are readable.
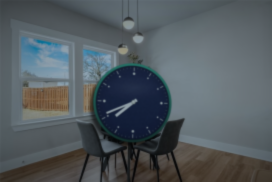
**7:41**
